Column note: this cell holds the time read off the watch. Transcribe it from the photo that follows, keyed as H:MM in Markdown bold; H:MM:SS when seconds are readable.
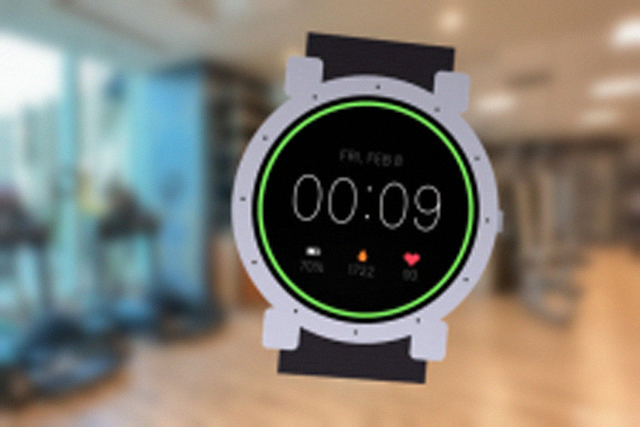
**0:09**
